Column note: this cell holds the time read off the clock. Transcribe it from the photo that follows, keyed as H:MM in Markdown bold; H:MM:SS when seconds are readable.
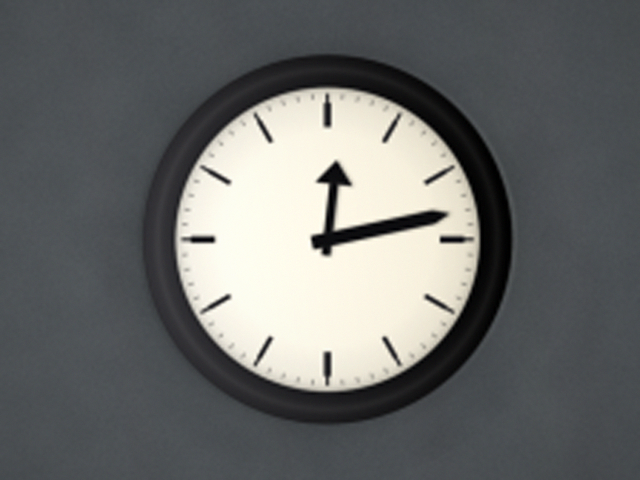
**12:13**
